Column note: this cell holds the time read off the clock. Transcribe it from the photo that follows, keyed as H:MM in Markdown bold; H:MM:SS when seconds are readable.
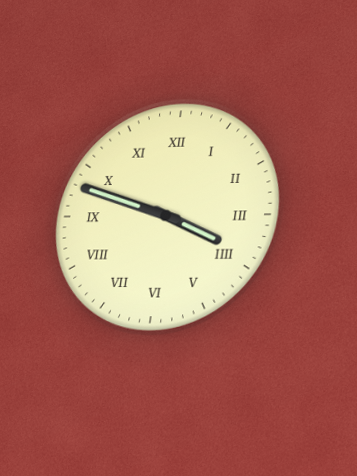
**3:48**
